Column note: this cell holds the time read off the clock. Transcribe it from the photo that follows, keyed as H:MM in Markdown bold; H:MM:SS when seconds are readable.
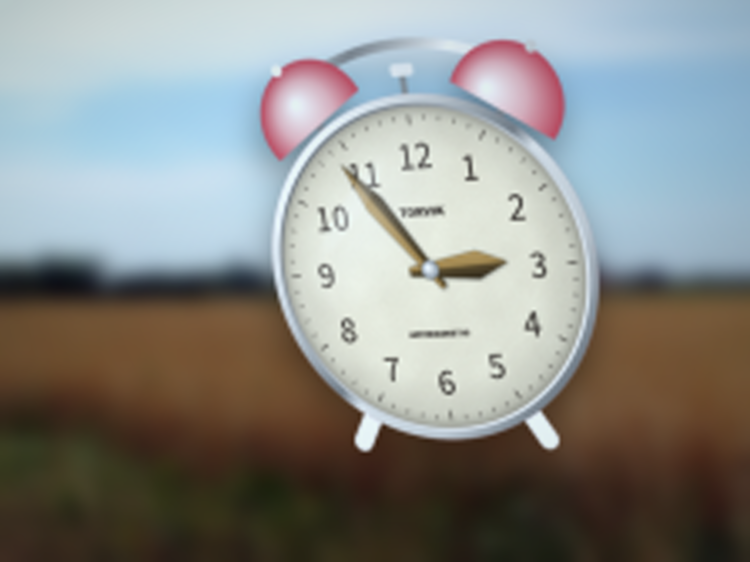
**2:54**
